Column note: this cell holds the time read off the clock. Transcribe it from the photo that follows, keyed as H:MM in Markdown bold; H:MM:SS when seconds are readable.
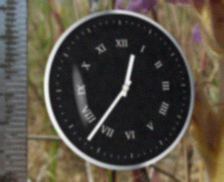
**12:37**
